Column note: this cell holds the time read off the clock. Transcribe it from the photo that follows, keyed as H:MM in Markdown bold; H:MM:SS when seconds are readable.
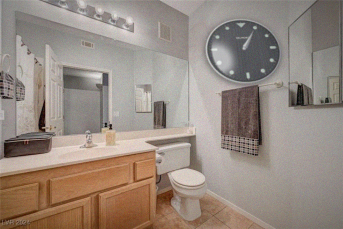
**1:05**
